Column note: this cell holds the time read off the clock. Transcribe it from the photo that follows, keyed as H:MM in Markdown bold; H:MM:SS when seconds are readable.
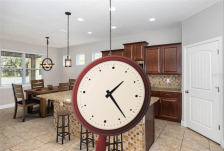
**1:23**
